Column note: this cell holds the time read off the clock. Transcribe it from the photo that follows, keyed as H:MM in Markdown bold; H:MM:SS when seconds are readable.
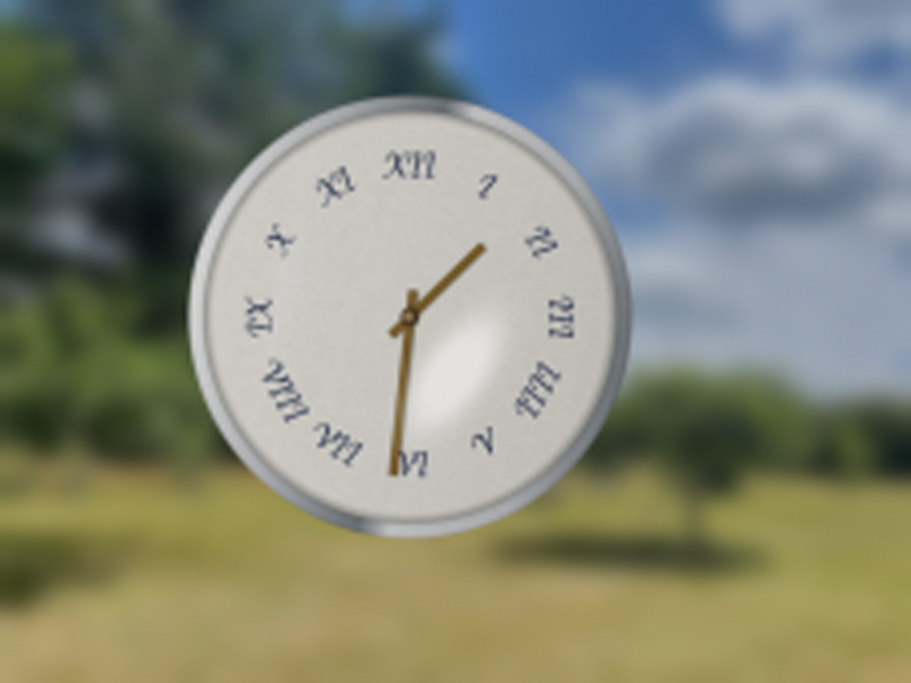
**1:31**
